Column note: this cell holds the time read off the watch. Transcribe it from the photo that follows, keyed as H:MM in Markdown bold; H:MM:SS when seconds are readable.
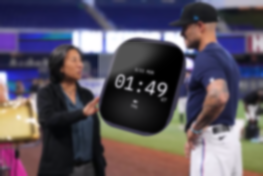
**1:49**
